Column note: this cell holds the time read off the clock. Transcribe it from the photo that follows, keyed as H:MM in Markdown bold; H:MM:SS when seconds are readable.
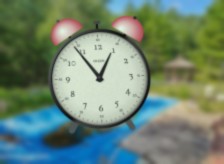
**12:54**
